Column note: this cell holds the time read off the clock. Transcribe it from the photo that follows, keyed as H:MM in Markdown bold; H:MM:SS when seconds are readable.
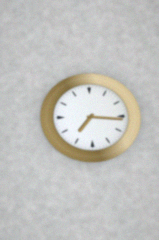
**7:16**
